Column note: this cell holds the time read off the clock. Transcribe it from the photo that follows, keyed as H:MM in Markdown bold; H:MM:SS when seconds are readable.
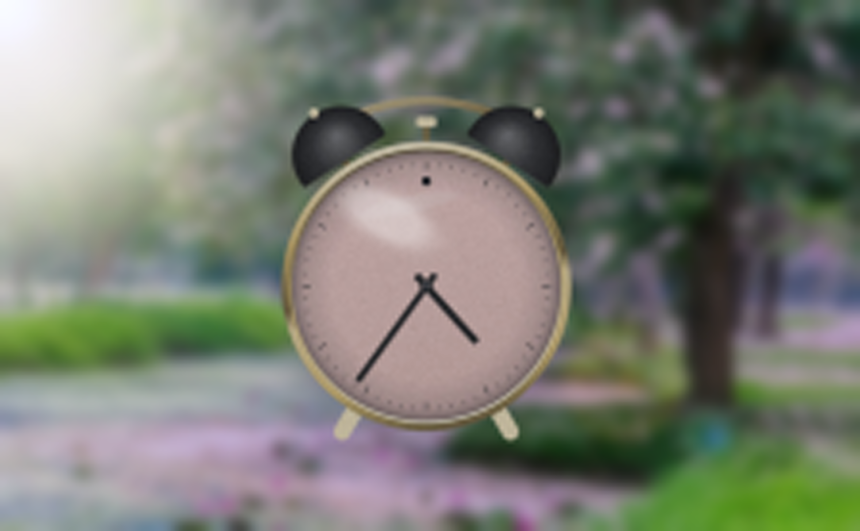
**4:36**
